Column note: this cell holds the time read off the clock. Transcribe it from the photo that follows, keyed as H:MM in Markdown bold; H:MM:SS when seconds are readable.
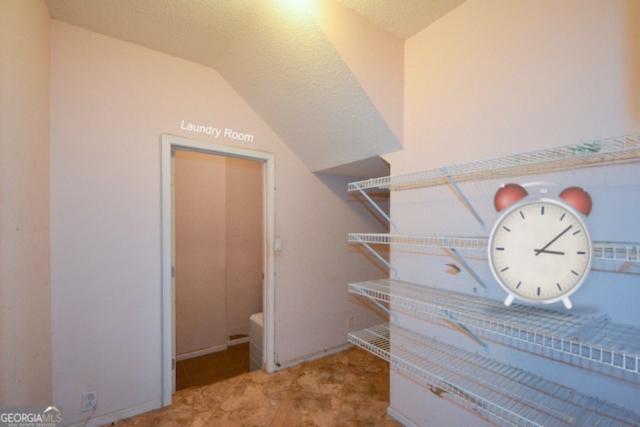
**3:08**
